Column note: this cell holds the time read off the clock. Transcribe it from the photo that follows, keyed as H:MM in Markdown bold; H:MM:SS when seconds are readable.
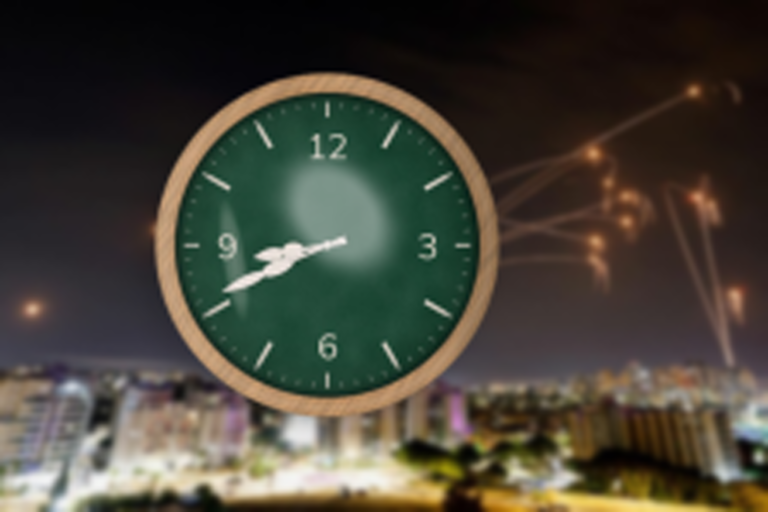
**8:41**
